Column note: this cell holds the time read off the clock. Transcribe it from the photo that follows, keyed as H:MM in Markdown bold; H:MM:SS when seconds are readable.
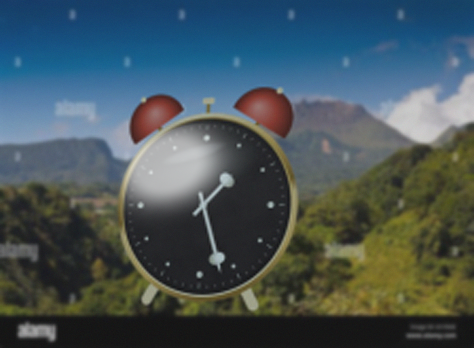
**1:27**
